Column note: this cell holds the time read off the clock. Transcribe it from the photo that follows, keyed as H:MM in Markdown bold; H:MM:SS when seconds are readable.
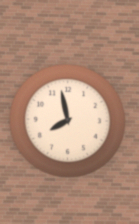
**7:58**
